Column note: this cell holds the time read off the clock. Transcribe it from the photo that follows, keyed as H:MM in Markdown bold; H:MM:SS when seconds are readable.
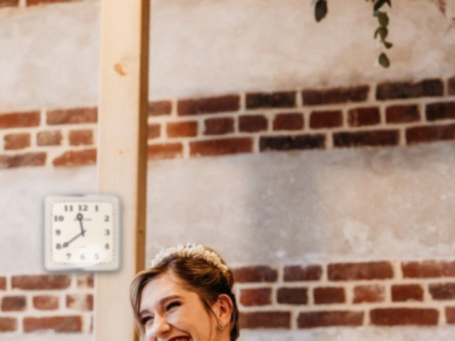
**11:39**
